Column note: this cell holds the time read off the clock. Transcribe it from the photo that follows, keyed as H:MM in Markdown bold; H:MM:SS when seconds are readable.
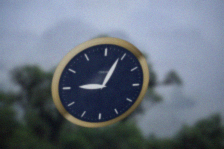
**9:04**
